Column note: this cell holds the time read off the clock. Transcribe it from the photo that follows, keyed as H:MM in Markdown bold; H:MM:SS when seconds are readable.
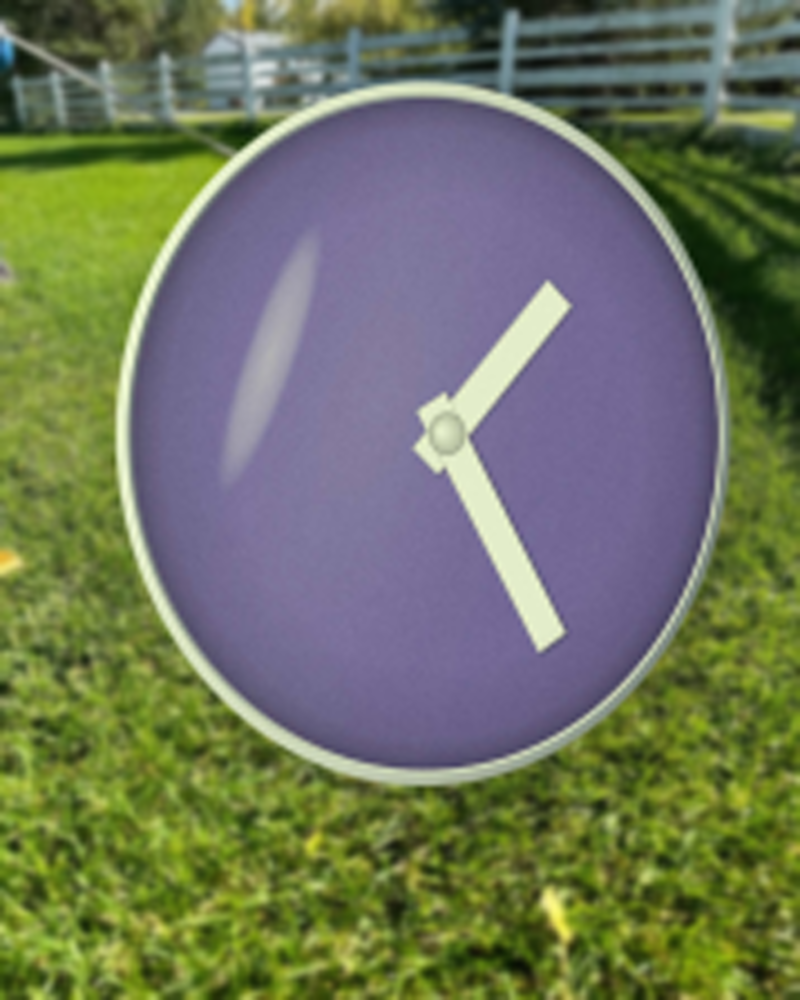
**1:25**
